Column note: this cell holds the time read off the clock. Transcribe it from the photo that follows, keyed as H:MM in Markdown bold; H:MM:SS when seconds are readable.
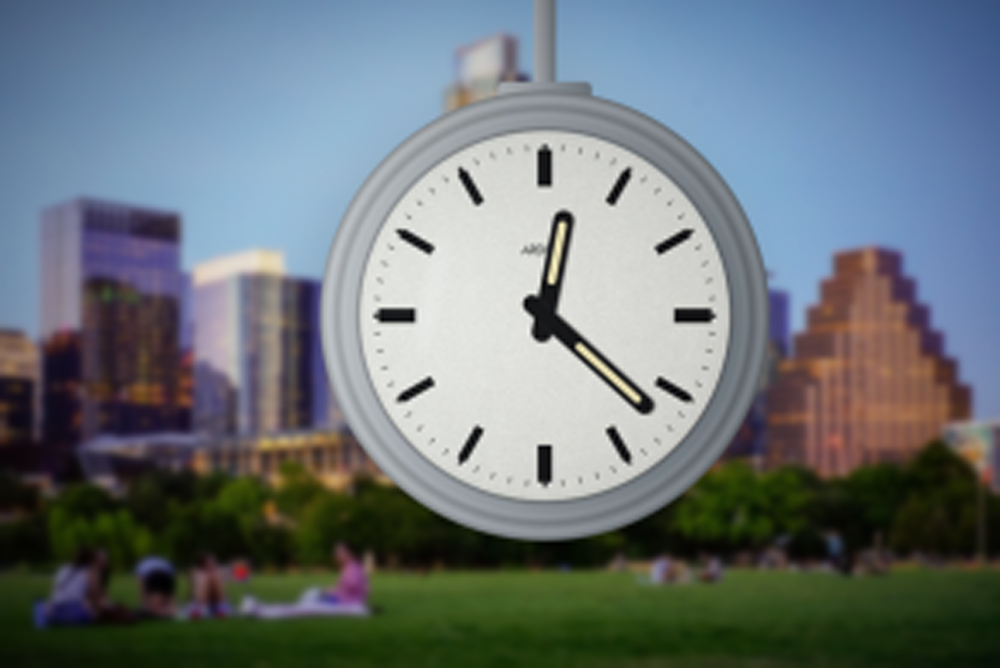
**12:22**
